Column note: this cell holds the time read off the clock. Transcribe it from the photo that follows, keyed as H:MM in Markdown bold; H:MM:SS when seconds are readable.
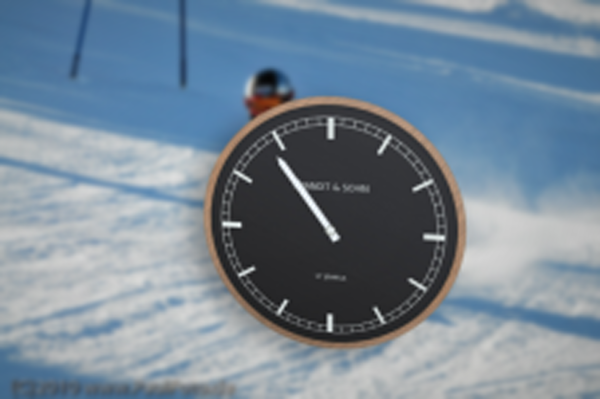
**10:54**
